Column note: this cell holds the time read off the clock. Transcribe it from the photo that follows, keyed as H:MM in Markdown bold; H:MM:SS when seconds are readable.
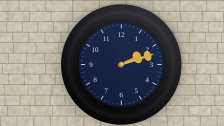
**2:12**
